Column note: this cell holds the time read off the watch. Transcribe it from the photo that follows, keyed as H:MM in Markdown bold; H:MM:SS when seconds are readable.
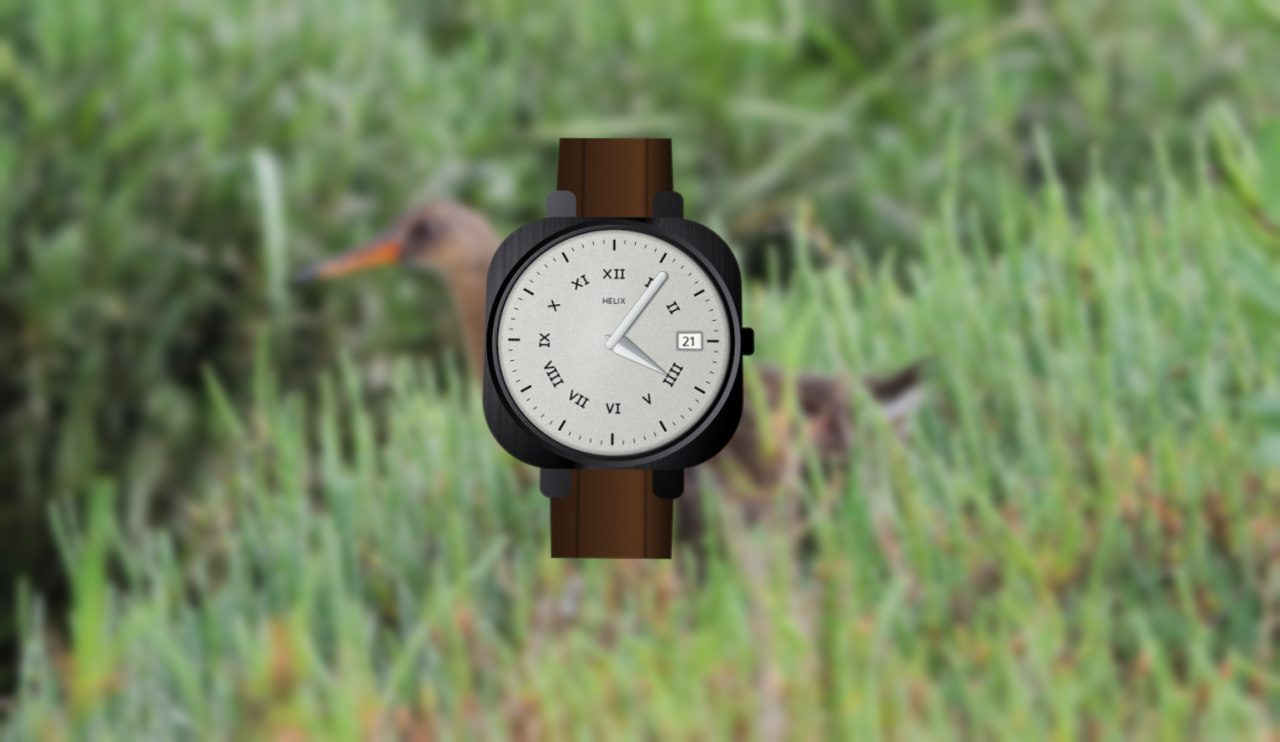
**4:06**
